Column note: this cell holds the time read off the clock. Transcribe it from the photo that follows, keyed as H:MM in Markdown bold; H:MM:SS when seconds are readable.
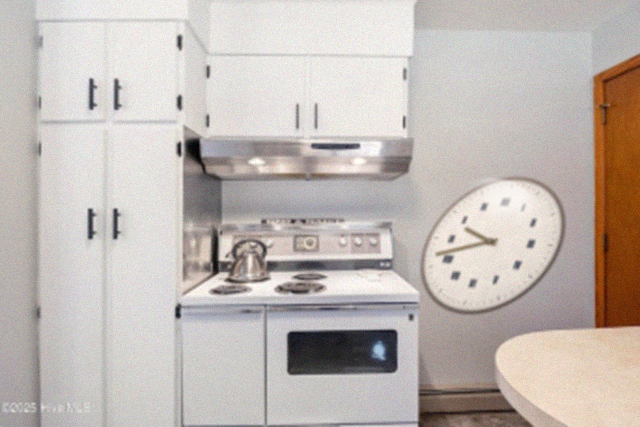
**9:42**
